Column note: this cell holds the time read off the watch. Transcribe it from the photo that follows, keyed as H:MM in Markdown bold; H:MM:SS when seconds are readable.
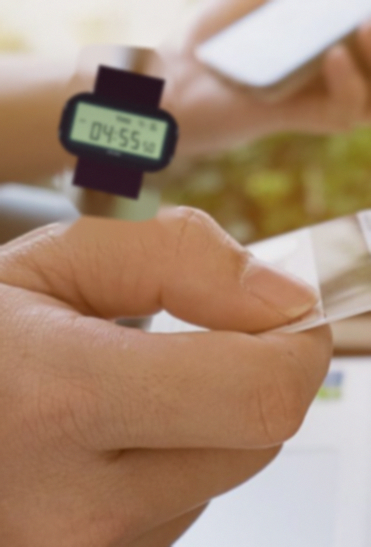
**4:55**
